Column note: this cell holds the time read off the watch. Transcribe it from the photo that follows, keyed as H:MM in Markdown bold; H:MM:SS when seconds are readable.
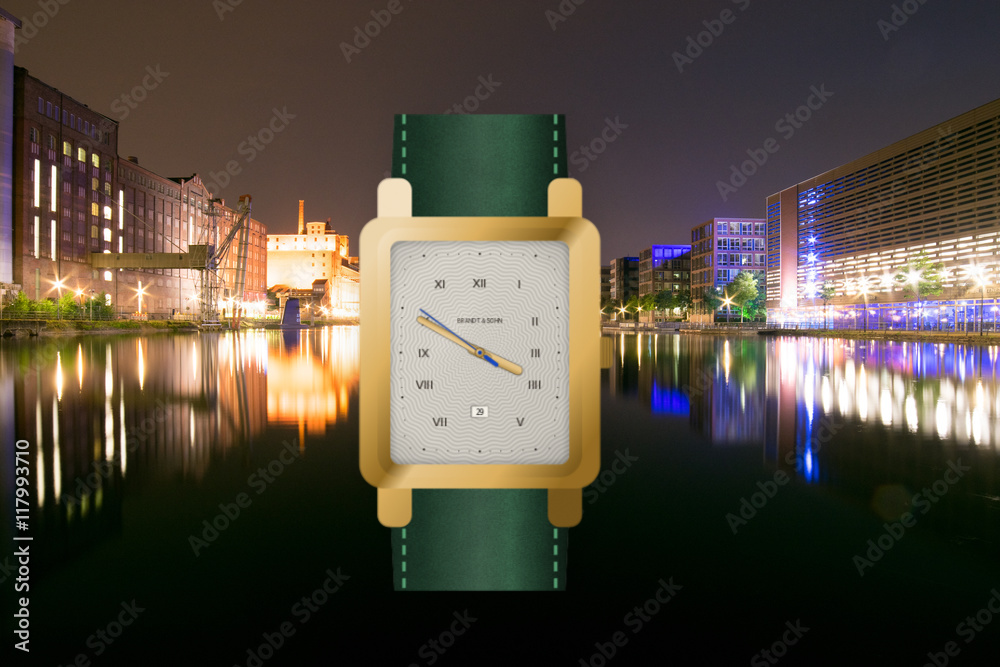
**3:49:51**
